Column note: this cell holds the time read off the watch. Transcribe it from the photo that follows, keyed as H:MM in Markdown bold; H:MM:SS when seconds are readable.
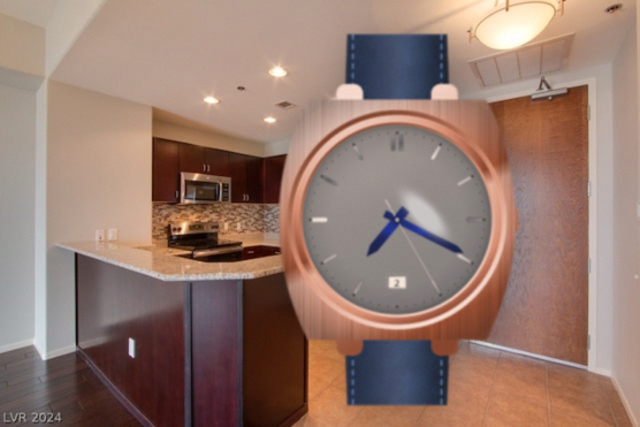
**7:19:25**
